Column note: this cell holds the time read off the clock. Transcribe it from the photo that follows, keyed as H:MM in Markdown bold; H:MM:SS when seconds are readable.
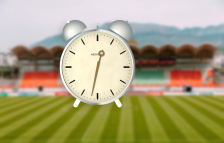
**12:32**
